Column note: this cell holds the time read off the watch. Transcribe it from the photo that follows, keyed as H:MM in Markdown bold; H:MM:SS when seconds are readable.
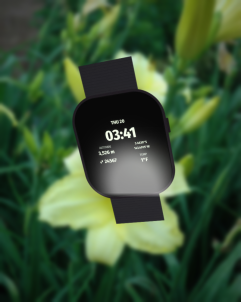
**3:41**
